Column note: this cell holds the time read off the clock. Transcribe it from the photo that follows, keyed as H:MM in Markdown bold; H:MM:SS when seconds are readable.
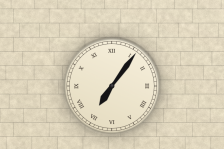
**7:06**
